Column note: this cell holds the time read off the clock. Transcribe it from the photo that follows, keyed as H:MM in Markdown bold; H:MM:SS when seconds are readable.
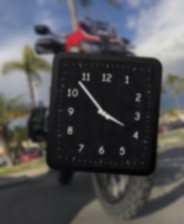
**3:53**
